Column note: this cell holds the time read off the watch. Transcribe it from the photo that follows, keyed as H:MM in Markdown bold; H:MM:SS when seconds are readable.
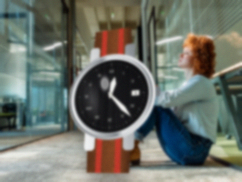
**12:23**
